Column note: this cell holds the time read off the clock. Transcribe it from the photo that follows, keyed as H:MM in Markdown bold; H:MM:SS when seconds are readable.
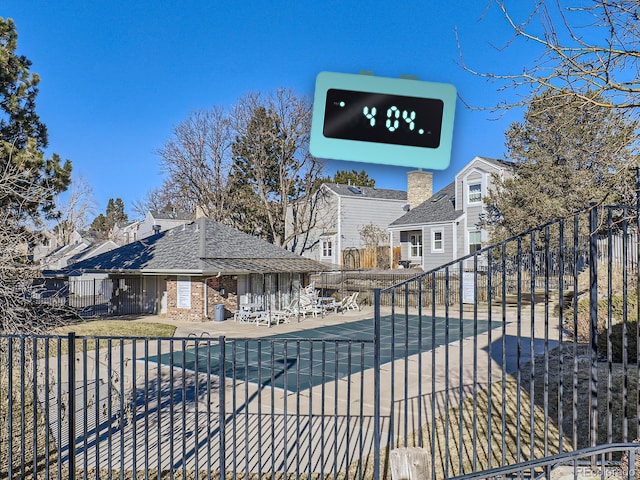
**4:04**
